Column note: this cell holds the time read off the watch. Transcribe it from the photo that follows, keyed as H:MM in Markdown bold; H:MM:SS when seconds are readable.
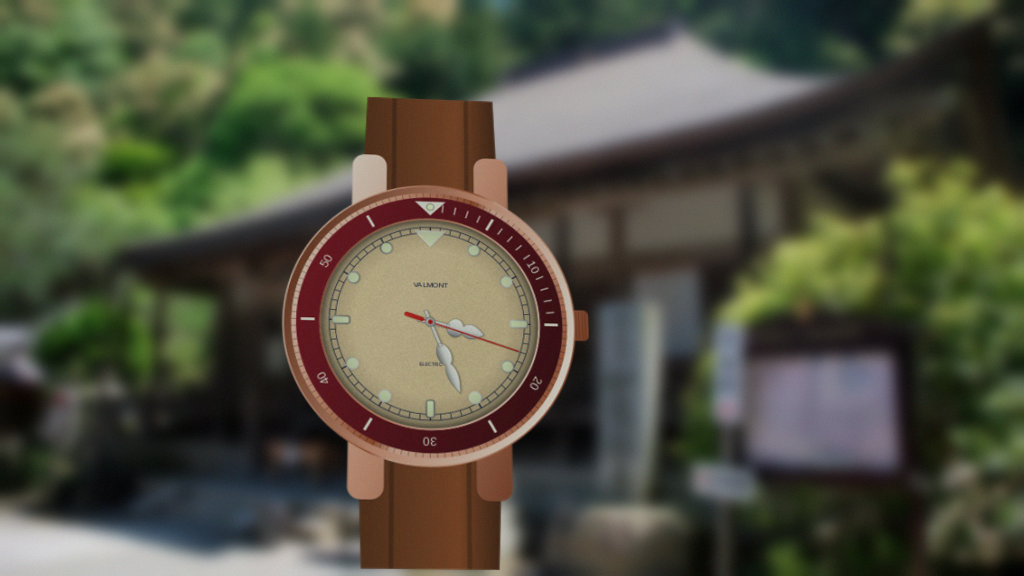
**3:26:18**
